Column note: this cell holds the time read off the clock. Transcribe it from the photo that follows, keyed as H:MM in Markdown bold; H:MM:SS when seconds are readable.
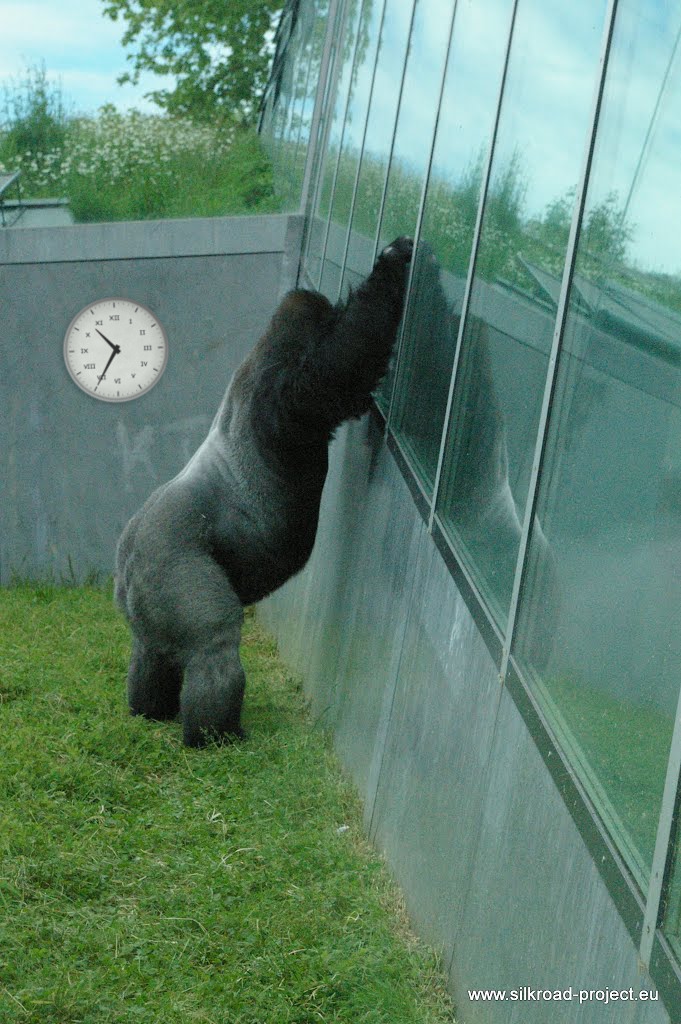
**10:35**
